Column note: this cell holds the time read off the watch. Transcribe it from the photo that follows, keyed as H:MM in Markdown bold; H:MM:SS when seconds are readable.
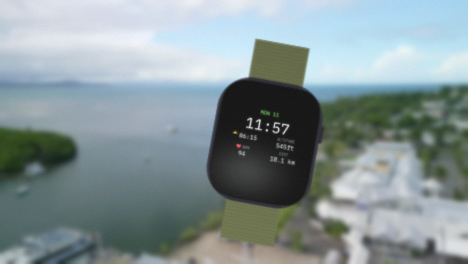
**11:57**
